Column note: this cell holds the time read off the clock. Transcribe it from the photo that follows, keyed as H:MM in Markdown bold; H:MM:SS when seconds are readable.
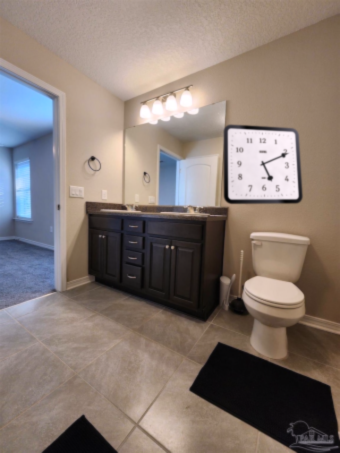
**5:11**
